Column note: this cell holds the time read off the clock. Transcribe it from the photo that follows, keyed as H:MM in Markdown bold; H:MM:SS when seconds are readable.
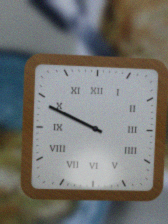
**9:49**
